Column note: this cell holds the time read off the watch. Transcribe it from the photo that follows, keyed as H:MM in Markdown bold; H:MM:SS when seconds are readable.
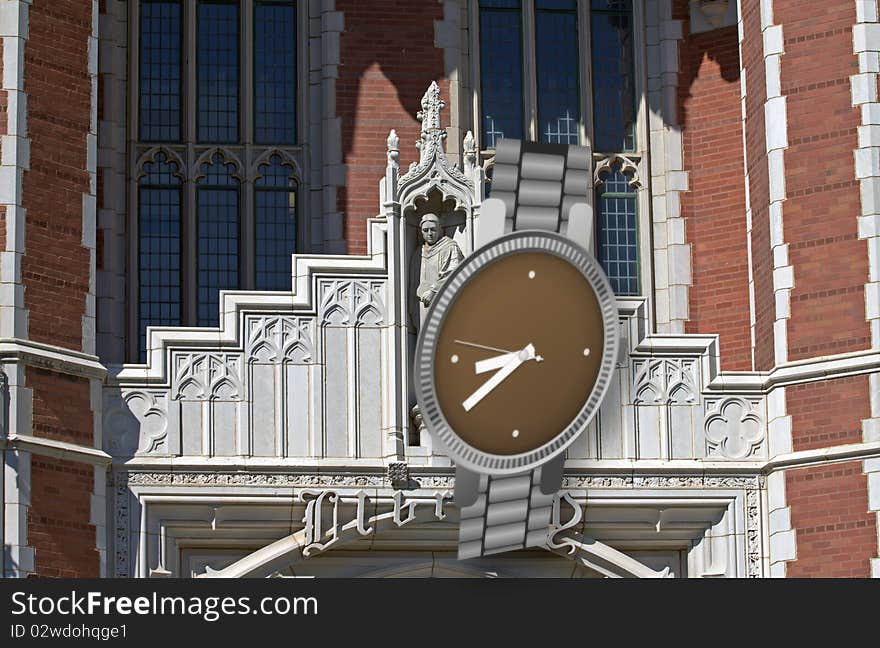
**8:38:47**
